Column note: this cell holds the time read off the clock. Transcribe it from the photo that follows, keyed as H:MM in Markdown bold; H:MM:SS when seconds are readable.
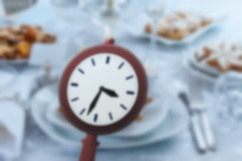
**3:33**
